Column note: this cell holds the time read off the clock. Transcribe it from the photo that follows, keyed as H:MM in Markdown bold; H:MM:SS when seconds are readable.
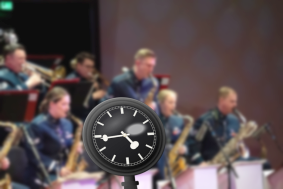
**4:44**
